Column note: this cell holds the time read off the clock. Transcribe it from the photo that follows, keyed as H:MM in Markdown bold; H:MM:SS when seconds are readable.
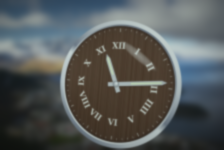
**11:14**
